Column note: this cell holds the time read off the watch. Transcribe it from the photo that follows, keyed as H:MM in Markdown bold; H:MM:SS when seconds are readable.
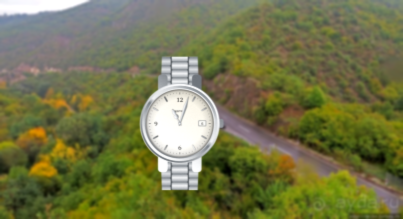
**11:03**
